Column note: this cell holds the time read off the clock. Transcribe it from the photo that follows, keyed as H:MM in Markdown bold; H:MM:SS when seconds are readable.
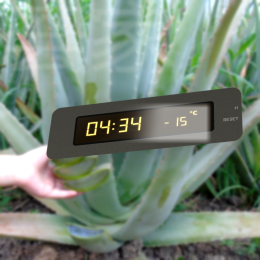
**4:34**
